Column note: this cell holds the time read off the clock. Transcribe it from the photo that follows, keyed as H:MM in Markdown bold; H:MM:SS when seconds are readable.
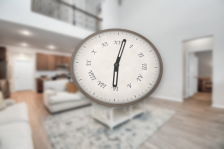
**6:02**
